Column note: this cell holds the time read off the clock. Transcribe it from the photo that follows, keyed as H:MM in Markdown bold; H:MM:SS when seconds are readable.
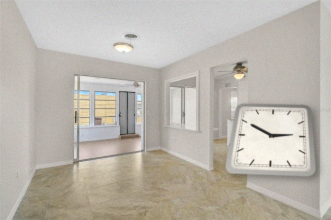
**2:50**
